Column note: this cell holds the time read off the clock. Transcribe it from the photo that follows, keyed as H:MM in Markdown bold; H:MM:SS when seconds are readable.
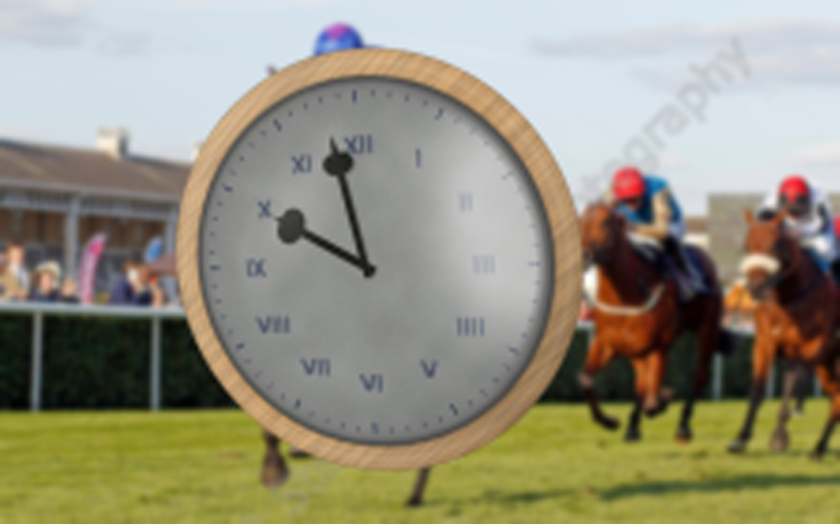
**9:58**
